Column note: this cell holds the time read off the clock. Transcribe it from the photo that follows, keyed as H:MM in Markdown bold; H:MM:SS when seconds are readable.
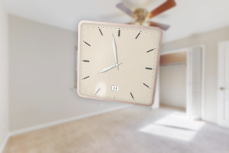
**7:58**
